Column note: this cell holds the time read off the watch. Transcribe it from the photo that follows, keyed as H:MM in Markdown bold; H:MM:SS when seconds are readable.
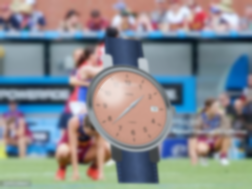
**1:38**
